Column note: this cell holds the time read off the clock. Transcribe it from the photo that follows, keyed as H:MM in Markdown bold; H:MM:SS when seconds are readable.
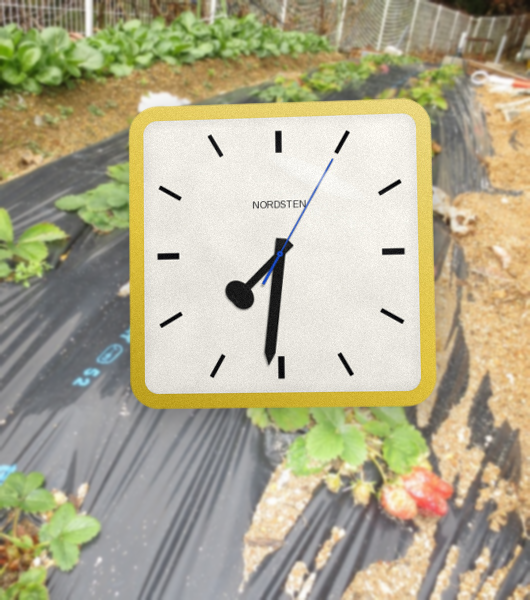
**7:31:05**
